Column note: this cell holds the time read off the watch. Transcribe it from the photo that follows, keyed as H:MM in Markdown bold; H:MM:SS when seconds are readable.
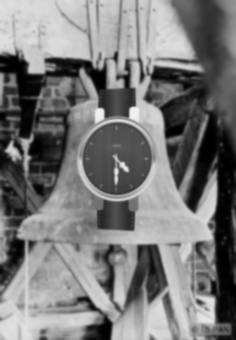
**4:30**
